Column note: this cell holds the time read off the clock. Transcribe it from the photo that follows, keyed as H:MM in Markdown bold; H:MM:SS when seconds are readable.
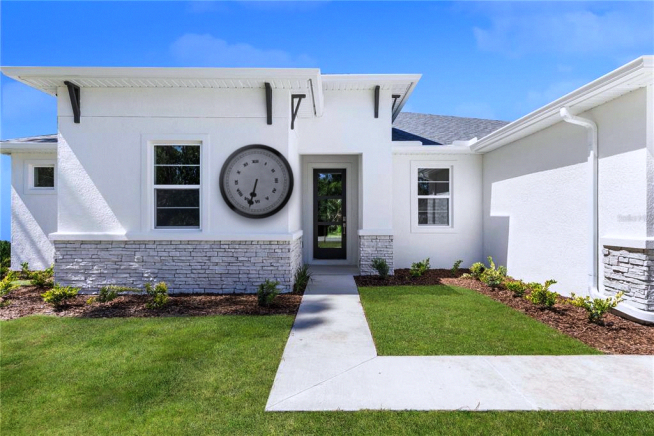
**6:33**
